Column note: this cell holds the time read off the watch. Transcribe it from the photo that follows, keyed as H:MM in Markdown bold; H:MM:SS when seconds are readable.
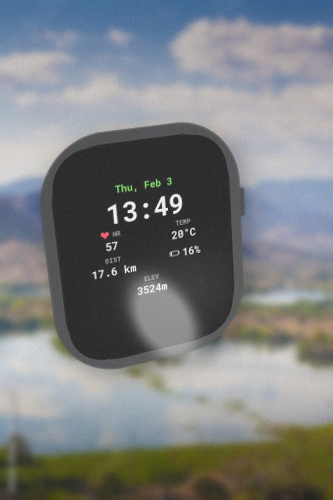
**13:49**
